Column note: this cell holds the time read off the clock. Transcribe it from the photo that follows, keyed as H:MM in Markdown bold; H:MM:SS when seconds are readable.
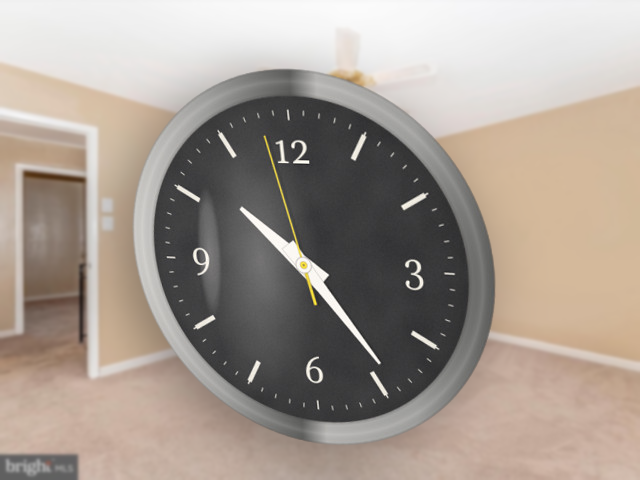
**10:23:58**
